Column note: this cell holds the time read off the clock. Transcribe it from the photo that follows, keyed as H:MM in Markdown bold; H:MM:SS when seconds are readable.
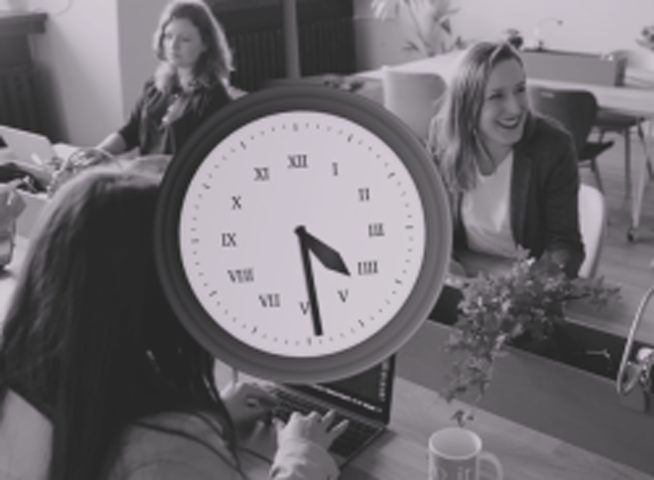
**4:29**
